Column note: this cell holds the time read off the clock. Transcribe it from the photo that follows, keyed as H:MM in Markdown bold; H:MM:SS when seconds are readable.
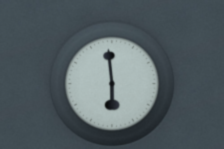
**5:59**
